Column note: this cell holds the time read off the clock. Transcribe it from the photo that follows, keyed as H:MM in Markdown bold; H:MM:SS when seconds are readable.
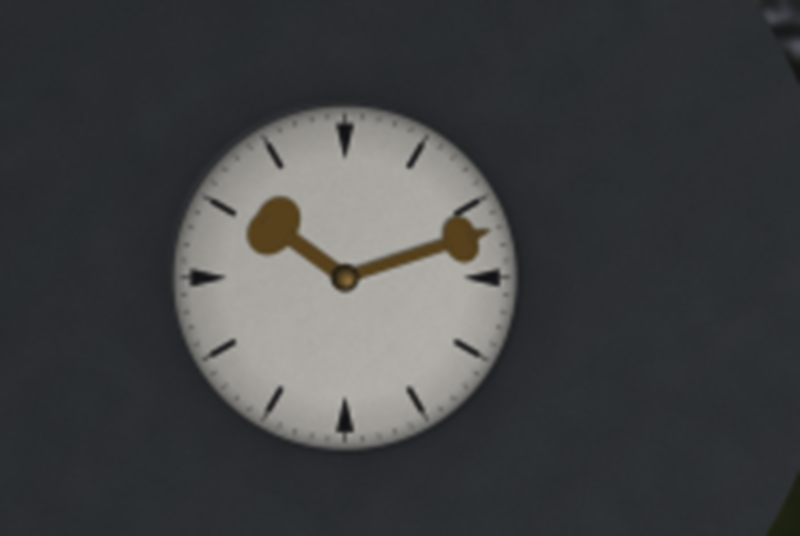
**10:12**
